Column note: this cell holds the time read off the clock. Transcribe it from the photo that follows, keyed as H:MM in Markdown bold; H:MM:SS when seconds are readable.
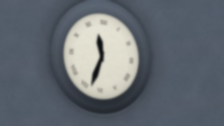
**11:33**
